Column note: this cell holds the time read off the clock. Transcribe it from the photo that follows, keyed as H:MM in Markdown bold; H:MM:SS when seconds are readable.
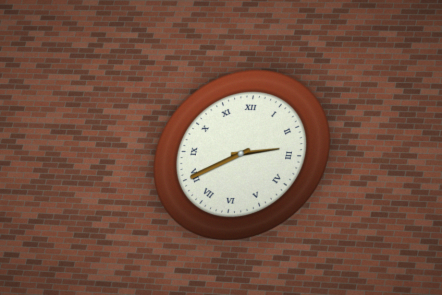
**2:40**
